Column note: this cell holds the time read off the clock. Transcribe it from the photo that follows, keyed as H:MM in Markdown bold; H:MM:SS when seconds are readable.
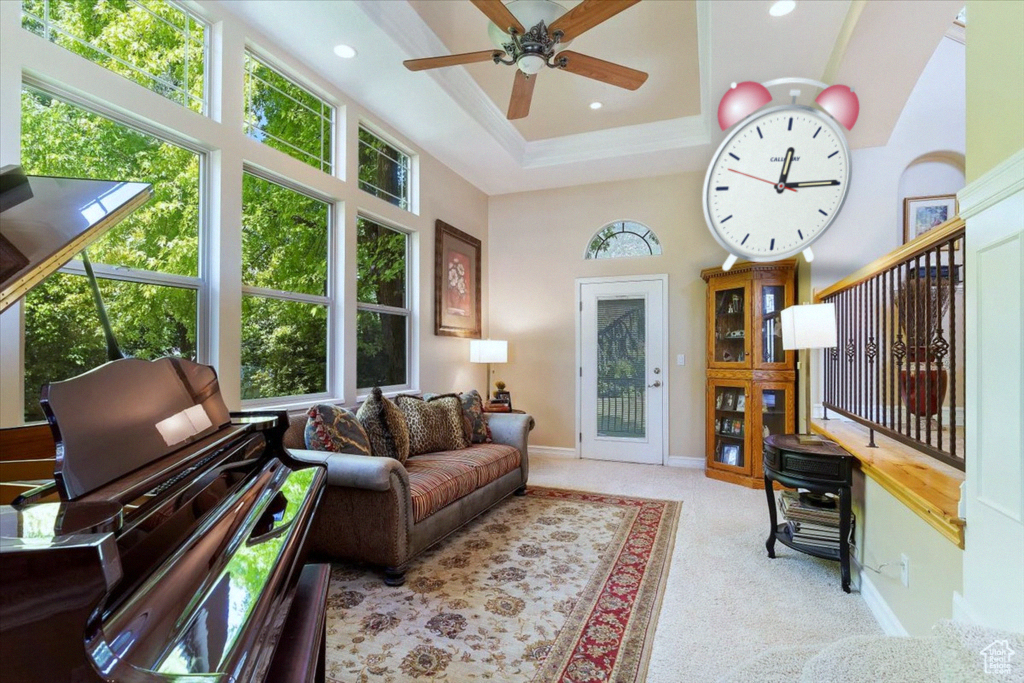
**12:14:48**
